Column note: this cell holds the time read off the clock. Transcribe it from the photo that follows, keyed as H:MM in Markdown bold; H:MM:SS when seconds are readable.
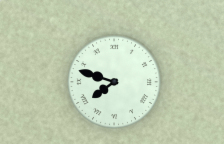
**7:48**
